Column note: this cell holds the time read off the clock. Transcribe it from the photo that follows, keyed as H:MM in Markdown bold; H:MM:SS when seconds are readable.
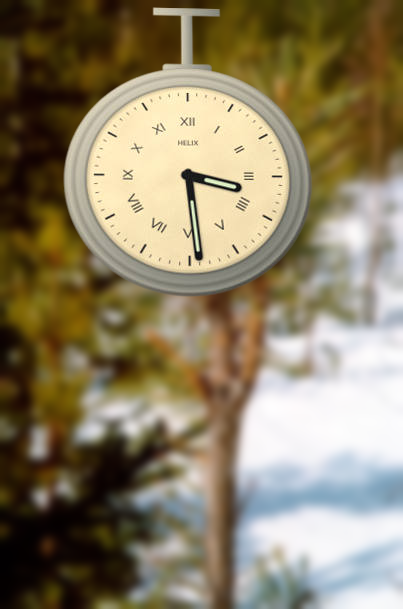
**3:29**
